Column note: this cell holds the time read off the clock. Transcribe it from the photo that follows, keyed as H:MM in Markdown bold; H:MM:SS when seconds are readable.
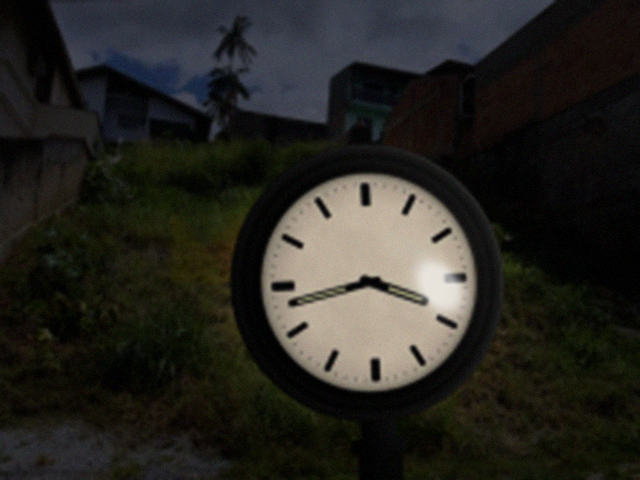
**3:43**
